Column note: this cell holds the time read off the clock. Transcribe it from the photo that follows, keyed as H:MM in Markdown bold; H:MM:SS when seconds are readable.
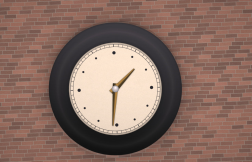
**1:31**
